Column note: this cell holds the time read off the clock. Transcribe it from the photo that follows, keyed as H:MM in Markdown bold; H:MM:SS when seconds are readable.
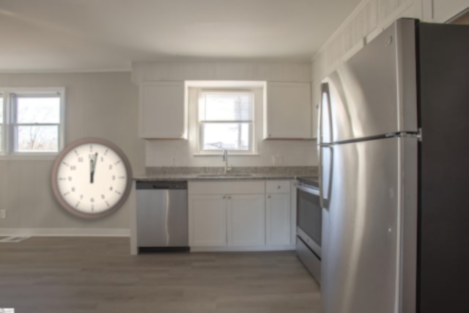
**12:02**
